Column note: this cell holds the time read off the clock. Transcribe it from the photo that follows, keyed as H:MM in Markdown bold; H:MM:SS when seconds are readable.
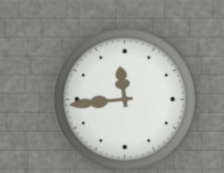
**11:44**
